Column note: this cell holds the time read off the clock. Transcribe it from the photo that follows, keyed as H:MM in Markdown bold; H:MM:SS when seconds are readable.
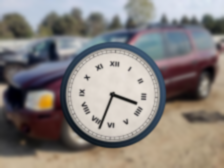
**3:33**
